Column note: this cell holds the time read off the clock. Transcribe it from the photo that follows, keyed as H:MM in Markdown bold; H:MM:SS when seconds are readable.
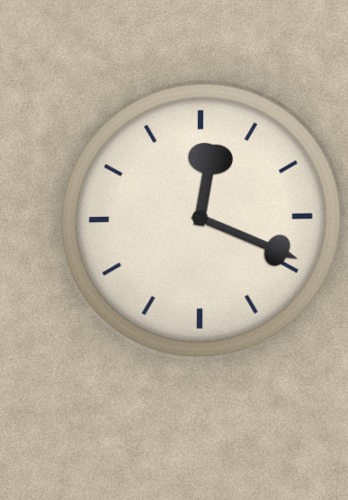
**12:19**
